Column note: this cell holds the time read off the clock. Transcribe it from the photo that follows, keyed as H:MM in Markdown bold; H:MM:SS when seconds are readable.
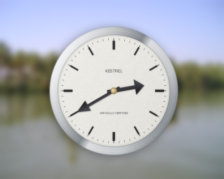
**2:40**
